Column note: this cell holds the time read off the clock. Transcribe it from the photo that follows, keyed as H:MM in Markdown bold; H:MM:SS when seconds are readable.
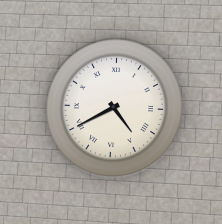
**4:40**
